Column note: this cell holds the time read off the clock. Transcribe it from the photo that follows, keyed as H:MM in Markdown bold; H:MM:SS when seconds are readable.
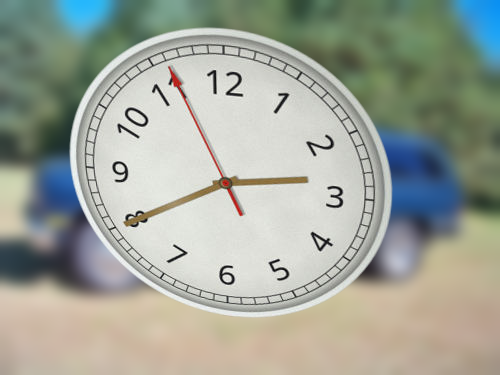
**2:39:56**
